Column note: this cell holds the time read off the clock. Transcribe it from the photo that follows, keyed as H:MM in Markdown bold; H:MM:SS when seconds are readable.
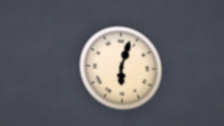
**6:03**
